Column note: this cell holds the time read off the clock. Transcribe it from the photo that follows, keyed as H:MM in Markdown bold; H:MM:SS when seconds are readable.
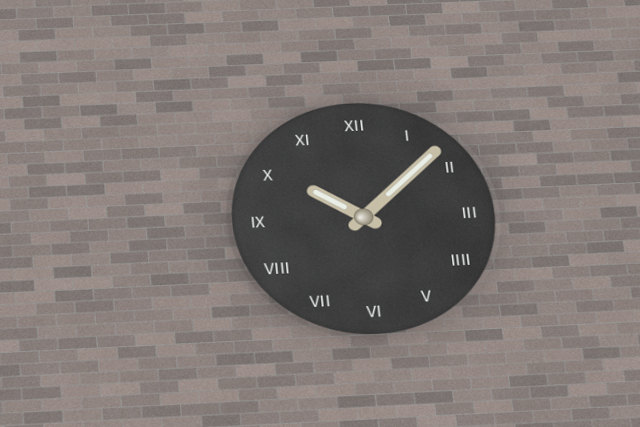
**10:08**
